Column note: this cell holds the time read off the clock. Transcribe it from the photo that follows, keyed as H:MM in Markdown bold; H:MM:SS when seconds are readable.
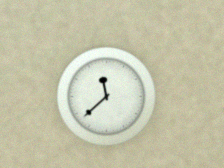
**11:38**
